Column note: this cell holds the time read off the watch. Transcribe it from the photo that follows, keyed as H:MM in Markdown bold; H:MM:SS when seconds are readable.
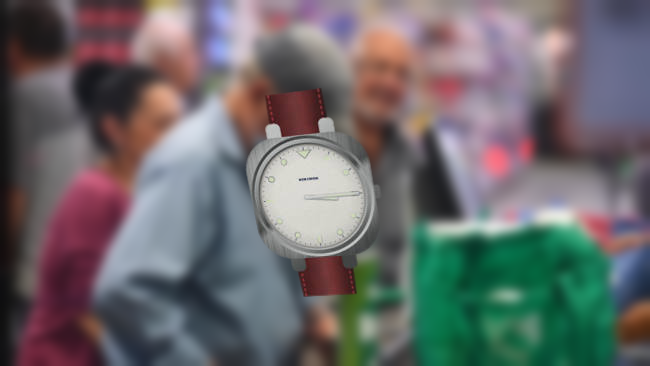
**3:15**
